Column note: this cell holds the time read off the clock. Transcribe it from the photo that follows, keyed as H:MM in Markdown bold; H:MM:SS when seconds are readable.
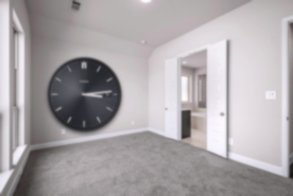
**3:14**
